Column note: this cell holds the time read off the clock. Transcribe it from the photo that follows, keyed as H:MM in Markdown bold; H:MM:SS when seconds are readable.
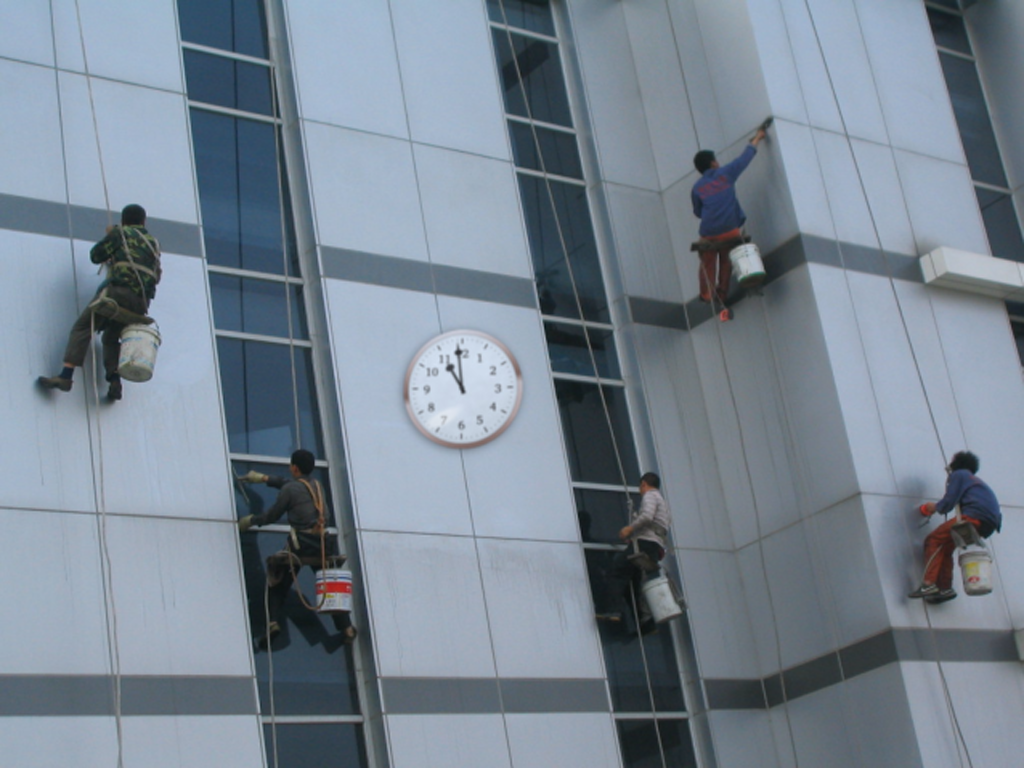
**10:59**
